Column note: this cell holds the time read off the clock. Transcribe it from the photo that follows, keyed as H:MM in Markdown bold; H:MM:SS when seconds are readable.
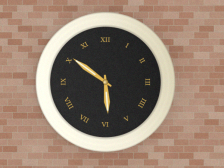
**5:51**
